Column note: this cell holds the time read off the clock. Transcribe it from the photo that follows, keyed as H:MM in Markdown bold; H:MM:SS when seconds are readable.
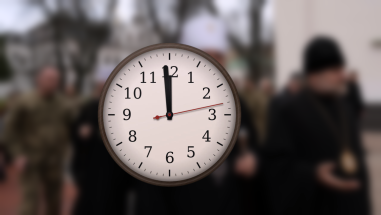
**11:59:13**
